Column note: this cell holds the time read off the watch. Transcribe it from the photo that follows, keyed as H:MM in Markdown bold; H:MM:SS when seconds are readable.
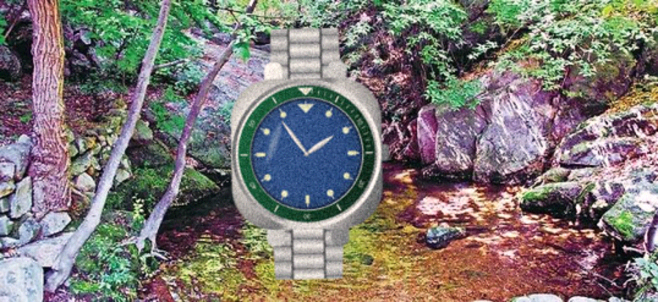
**1:54**
